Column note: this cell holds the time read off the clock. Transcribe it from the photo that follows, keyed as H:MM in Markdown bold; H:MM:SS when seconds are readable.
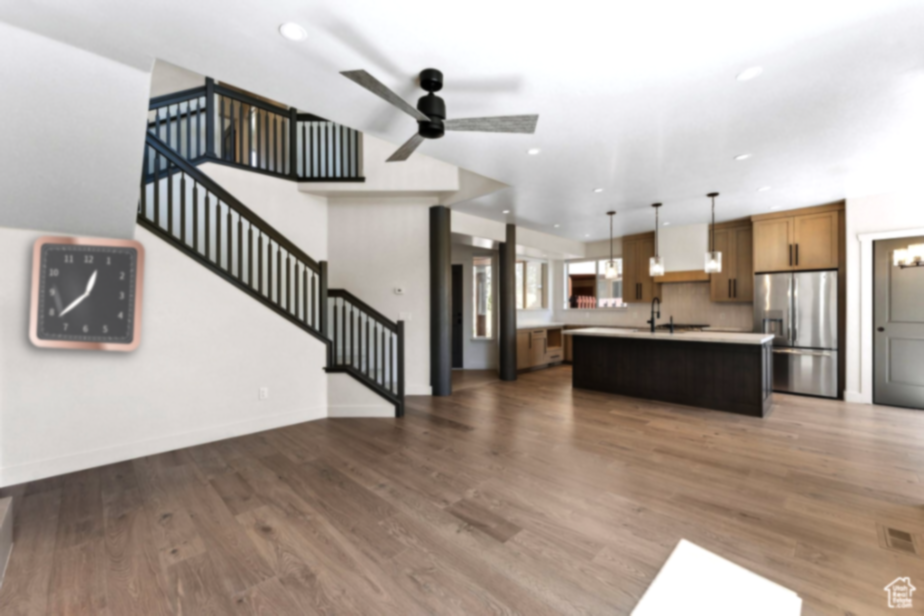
**12:38**
